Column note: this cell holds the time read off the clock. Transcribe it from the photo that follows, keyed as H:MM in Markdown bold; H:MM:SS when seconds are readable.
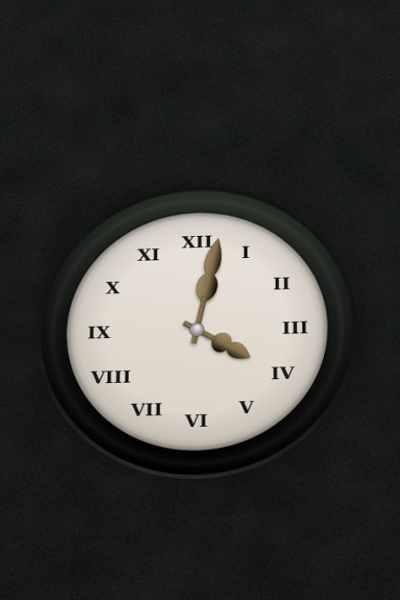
**4:02**
